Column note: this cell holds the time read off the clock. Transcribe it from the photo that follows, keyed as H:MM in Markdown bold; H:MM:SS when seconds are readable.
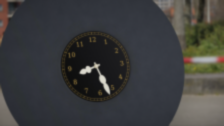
**8:27**
